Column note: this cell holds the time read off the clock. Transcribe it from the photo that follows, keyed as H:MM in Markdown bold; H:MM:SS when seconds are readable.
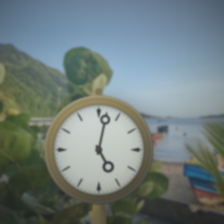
**5:02**
